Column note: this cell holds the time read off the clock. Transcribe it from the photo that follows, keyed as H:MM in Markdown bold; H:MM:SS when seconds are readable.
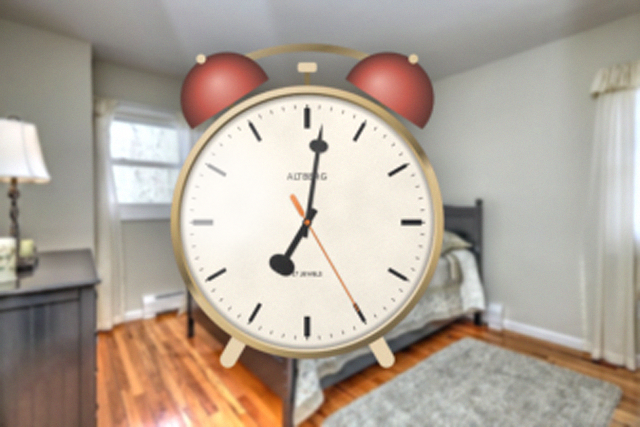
**7:01:25**
